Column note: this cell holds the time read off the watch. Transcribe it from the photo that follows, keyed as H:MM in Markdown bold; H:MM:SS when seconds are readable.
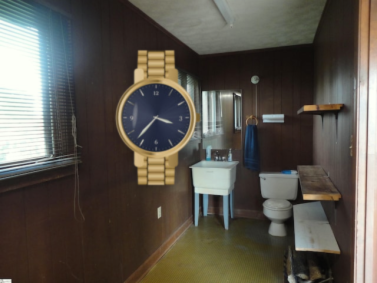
**3:37**
